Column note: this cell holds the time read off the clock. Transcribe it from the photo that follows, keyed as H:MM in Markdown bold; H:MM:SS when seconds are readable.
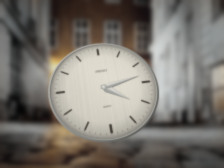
**4:13**
